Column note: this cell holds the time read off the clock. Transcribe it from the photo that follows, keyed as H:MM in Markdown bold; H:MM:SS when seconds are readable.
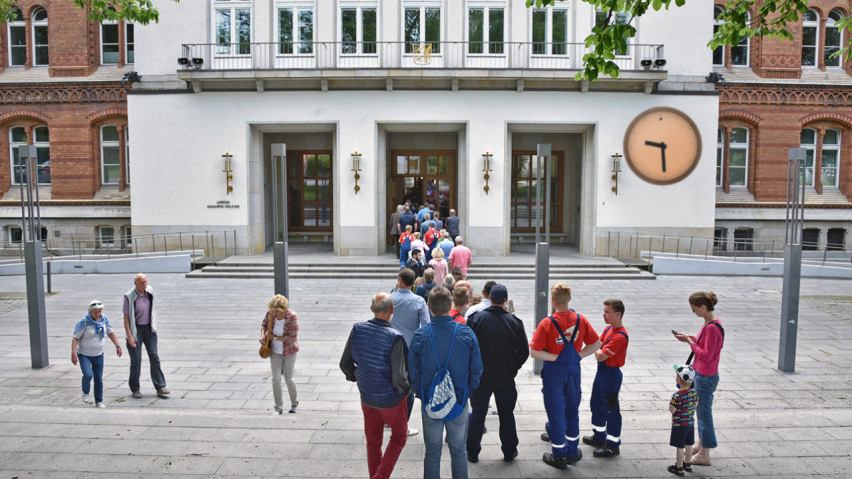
**9:30**
